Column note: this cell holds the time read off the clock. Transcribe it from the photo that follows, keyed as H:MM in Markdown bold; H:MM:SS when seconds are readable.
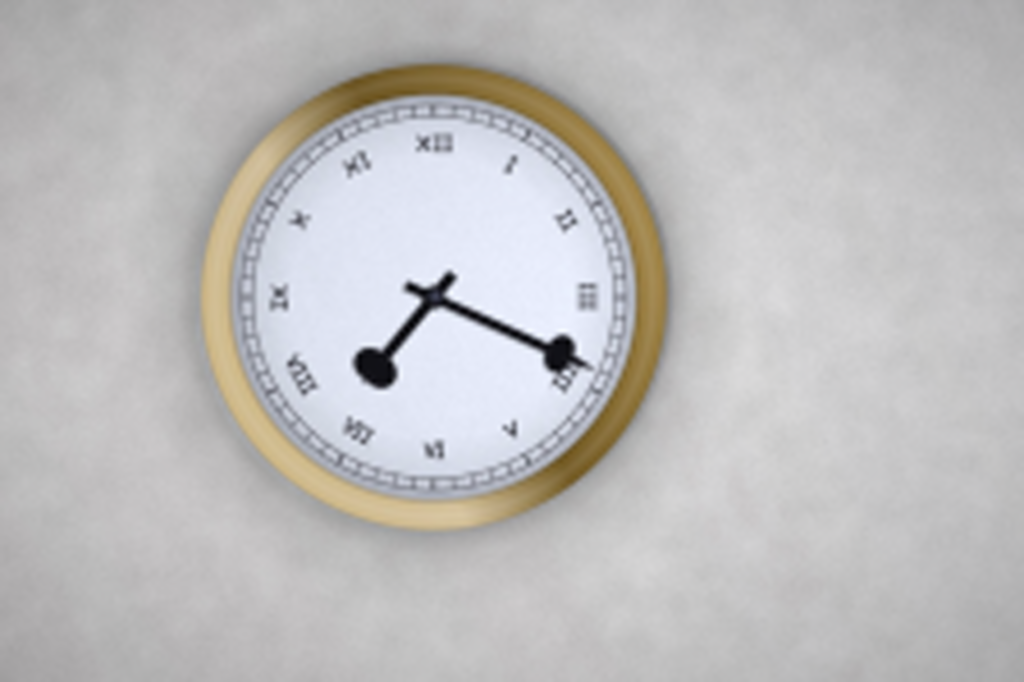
**7:19**
